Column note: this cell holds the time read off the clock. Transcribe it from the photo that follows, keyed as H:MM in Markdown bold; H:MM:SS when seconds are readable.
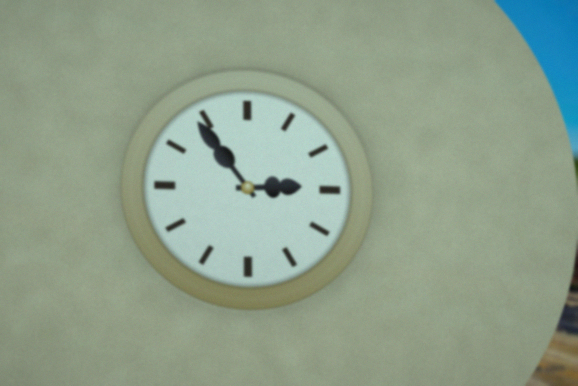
**2:54**
